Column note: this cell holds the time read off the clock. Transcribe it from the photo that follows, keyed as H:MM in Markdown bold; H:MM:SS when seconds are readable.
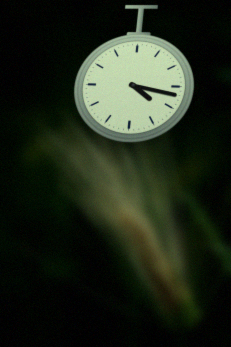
**4:17**
